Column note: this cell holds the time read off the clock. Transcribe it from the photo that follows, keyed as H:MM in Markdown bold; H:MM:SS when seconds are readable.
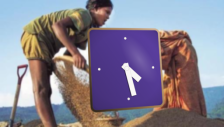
**4:28**
